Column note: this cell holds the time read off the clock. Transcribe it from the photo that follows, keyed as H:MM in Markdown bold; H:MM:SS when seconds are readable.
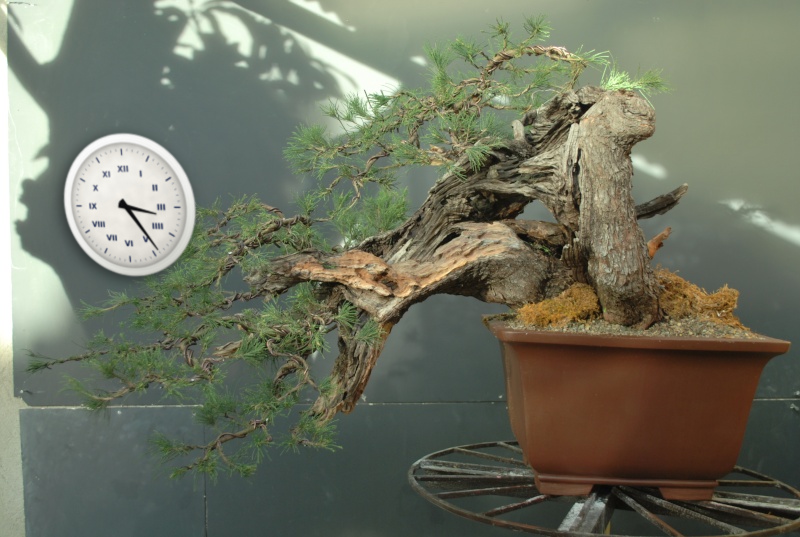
**3:24**
